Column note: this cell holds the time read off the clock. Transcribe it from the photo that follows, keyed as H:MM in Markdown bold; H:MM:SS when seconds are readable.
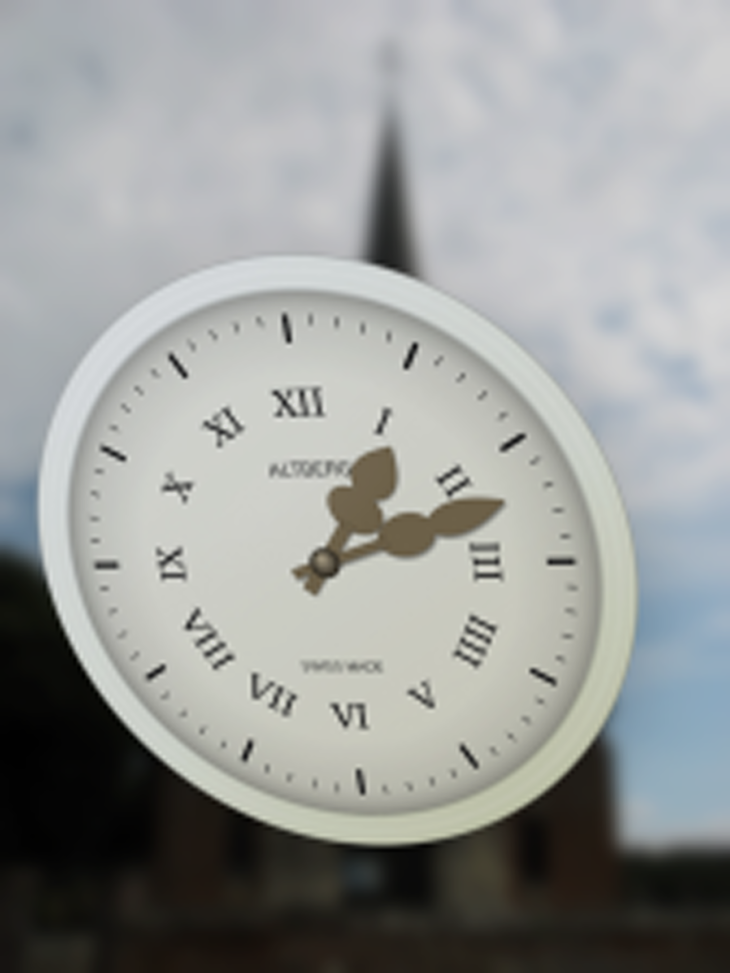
**1:12**
